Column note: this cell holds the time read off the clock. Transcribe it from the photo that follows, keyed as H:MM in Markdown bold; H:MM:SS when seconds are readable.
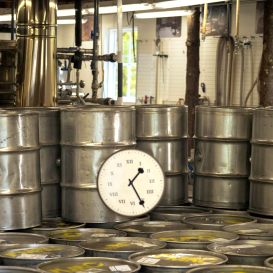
**1:26**
